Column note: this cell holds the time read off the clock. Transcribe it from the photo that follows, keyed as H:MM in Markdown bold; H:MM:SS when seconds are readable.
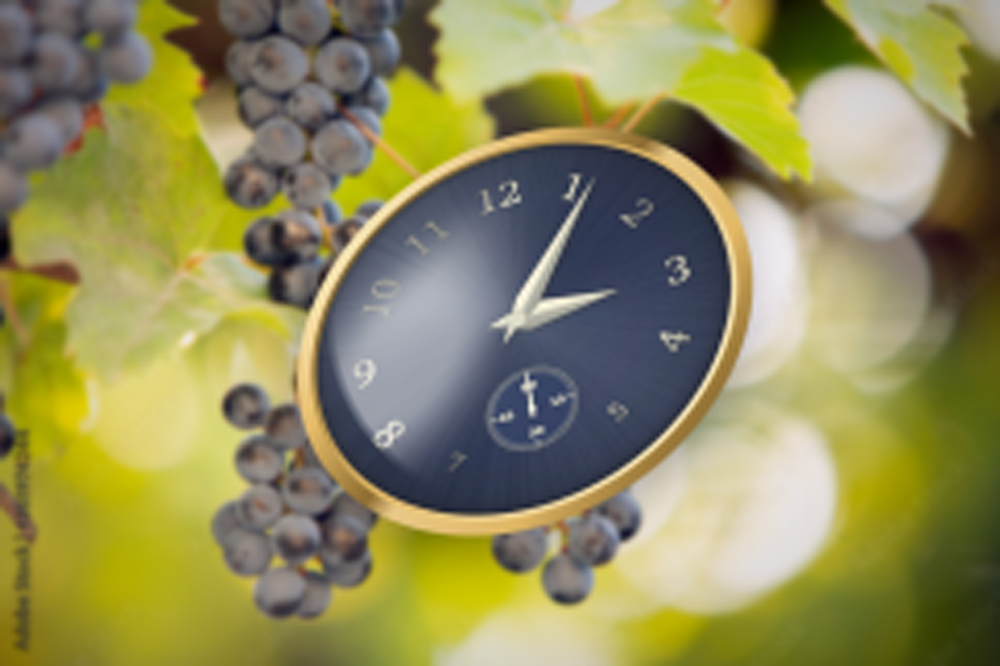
**3:06**
